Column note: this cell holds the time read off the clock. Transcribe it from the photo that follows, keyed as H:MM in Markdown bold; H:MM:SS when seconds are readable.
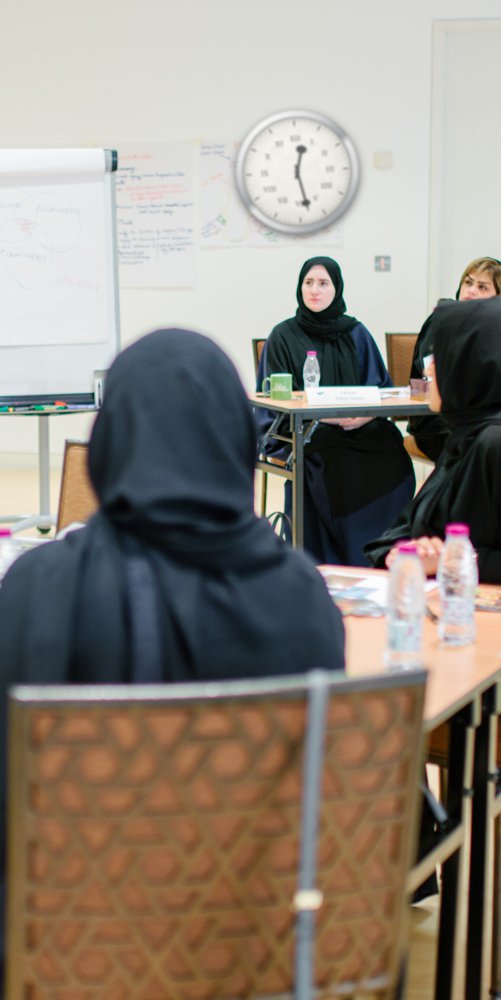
**12:28**
